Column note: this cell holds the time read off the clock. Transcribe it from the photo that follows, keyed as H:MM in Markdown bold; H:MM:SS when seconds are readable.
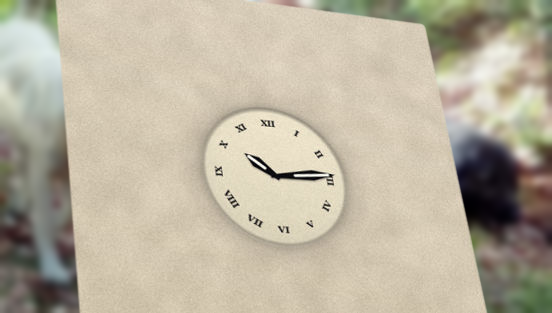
**10:14**
